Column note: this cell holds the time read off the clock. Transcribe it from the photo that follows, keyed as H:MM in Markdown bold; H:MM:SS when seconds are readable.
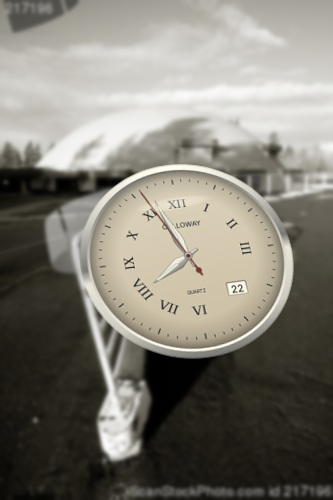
**7:56:56**
